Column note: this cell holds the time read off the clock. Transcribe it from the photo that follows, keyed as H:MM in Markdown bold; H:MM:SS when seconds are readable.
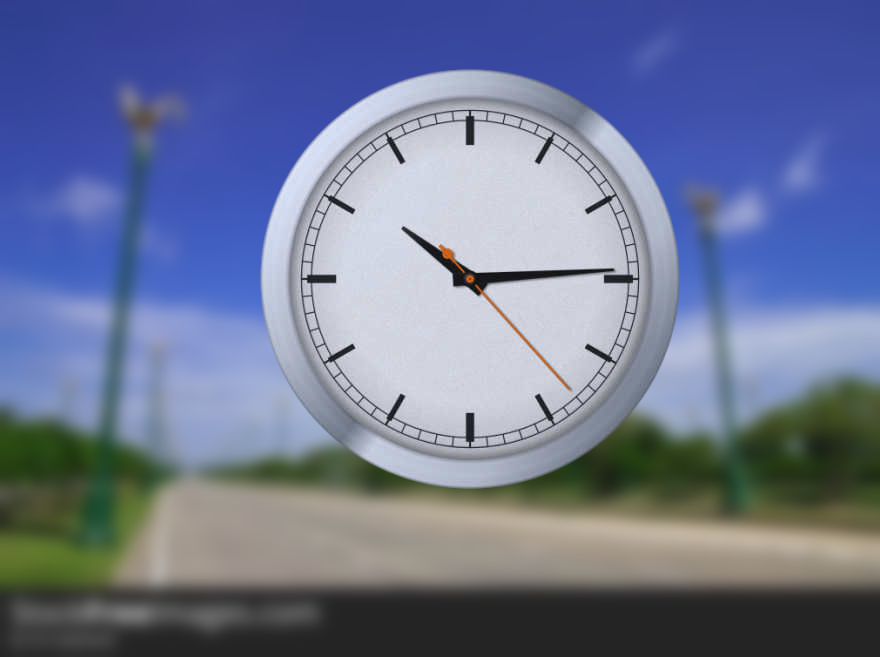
**10:14:23**
